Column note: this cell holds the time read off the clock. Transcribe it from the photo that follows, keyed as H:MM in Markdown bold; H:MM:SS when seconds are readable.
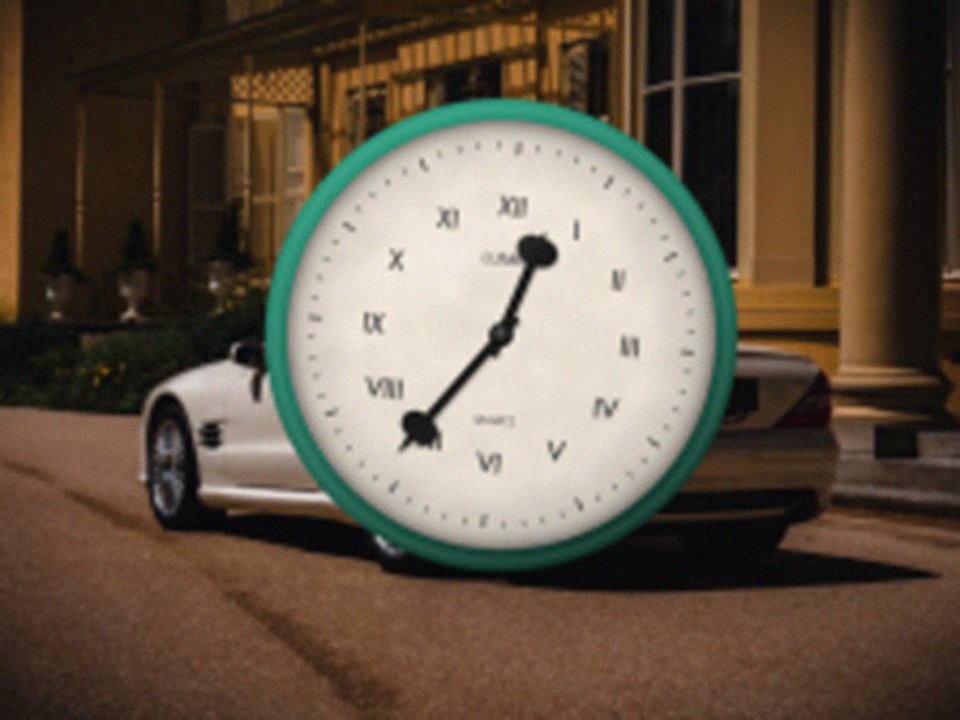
**12:36**
